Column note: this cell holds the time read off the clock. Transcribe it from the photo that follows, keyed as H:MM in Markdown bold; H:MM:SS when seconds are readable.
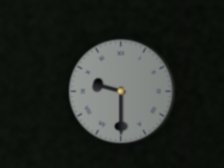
**9:30**
